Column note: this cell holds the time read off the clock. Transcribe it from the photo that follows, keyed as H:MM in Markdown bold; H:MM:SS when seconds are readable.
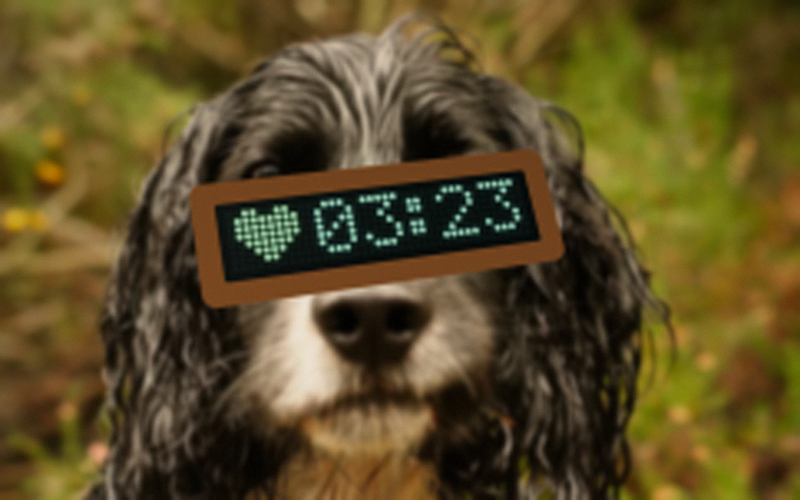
**3:23**
